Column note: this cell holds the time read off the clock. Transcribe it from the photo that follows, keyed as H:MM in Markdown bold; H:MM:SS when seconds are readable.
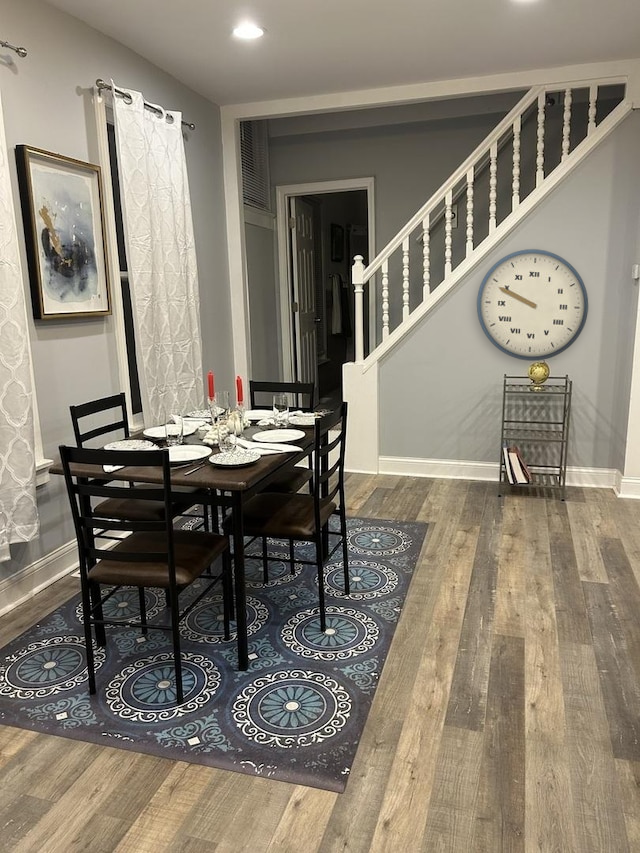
**9:49**
